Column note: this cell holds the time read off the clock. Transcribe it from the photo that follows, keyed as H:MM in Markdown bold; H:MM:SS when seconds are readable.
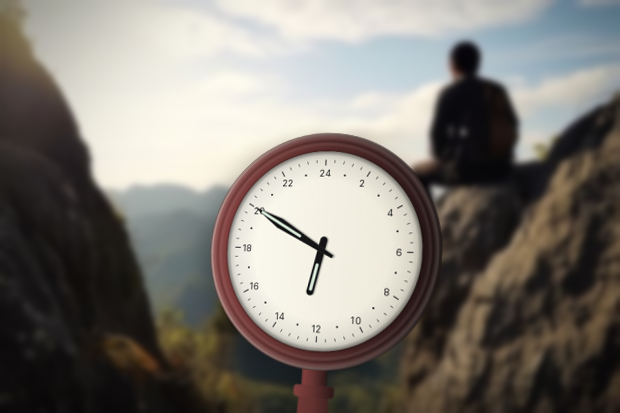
**12:50**
